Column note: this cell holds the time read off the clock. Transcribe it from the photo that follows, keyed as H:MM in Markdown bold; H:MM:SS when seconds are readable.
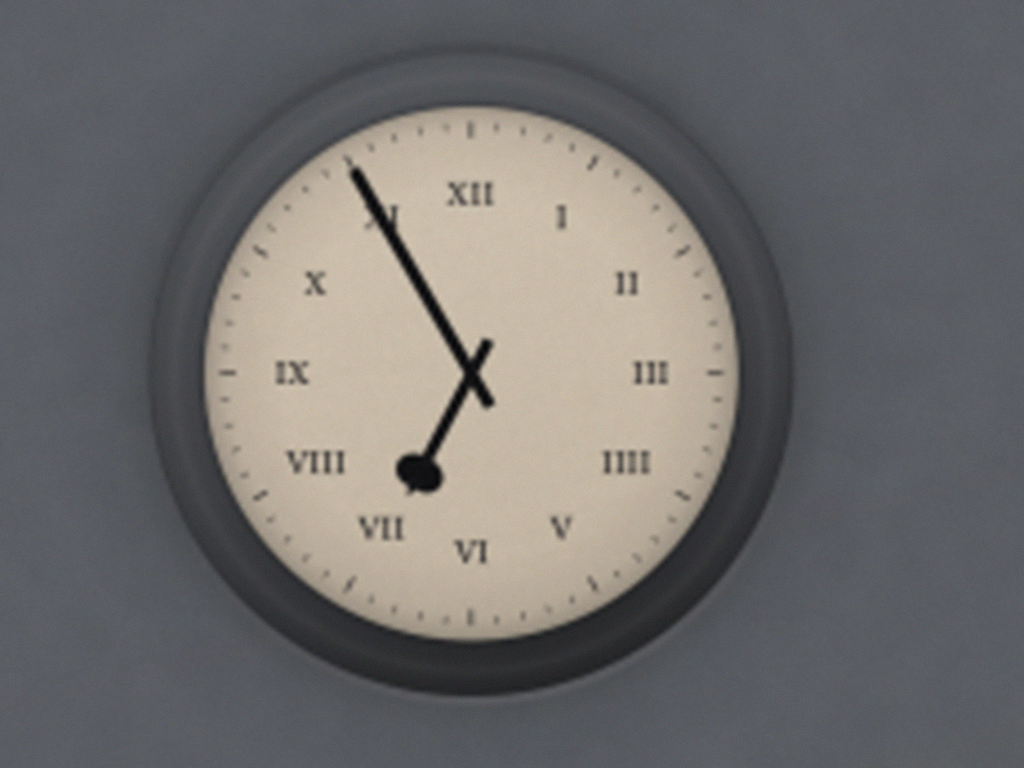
**6:55**
